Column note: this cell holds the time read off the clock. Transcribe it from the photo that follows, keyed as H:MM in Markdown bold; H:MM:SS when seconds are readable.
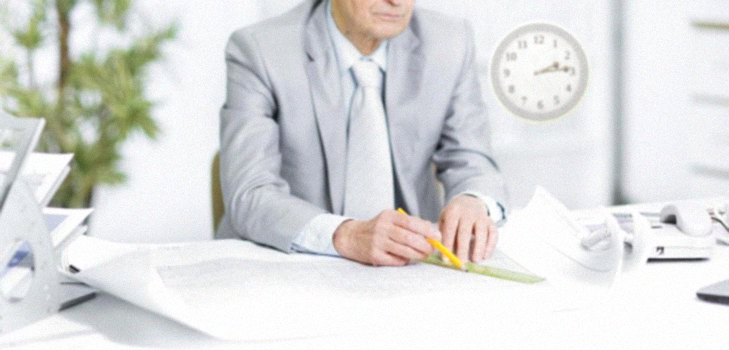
**2:14**
